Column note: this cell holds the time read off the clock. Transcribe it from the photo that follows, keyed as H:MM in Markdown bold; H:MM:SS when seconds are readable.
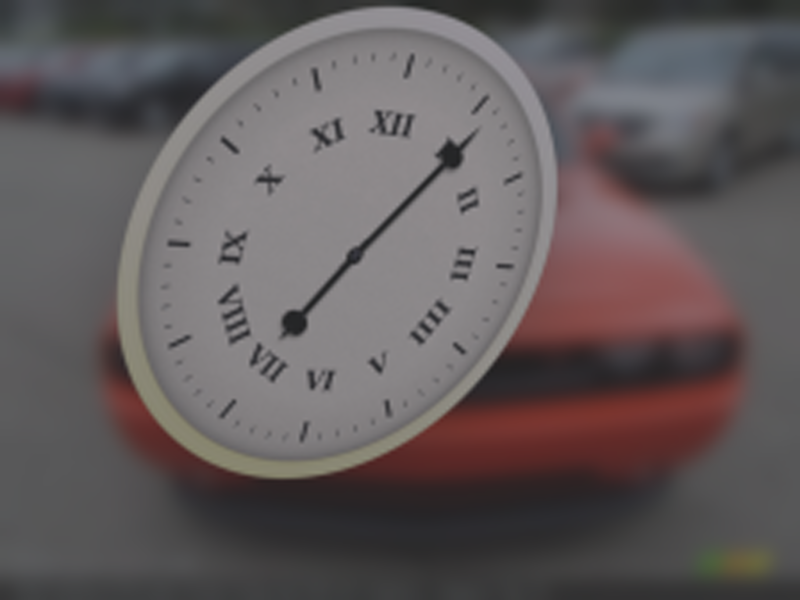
**7:06**
